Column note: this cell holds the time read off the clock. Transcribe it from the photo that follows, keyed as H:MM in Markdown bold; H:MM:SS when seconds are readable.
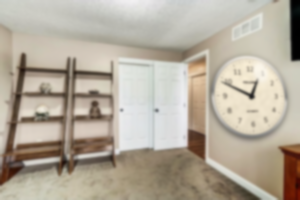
**12:49**
